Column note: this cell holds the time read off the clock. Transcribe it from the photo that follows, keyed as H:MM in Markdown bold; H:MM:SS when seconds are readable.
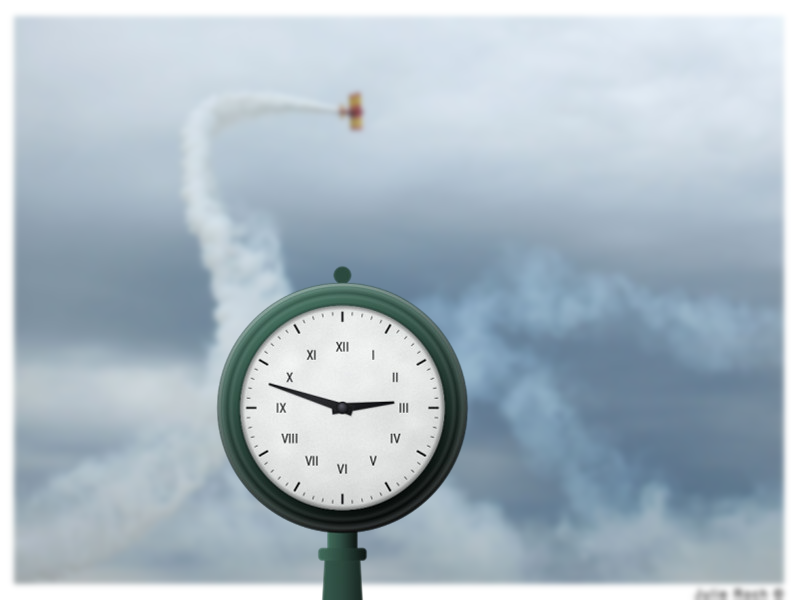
**2:48**
